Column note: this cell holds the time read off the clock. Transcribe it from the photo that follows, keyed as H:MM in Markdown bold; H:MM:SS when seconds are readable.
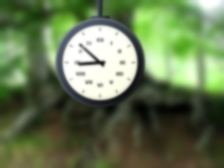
**8:52**
